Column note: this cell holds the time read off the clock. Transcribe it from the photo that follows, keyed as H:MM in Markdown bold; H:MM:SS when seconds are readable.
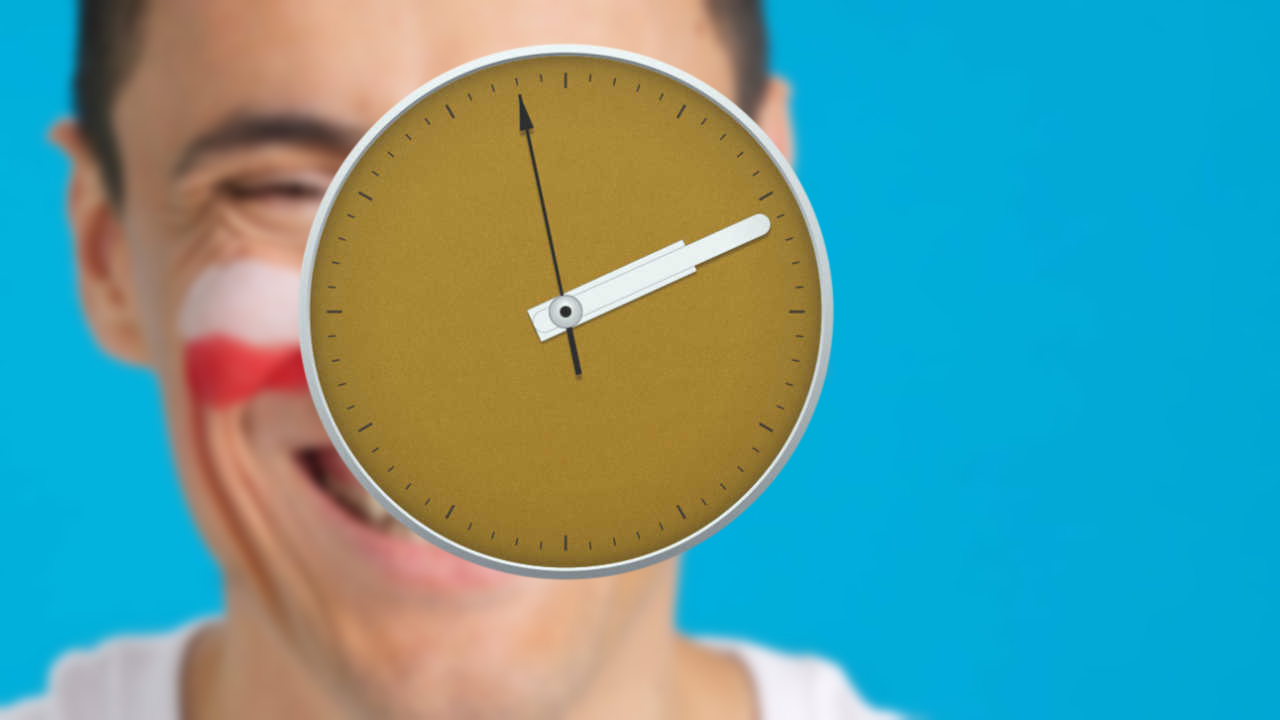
**2:10:58**
